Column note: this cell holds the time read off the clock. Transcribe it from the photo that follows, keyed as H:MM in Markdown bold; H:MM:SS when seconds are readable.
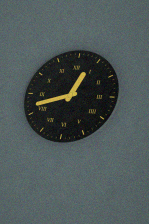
**12:42**
